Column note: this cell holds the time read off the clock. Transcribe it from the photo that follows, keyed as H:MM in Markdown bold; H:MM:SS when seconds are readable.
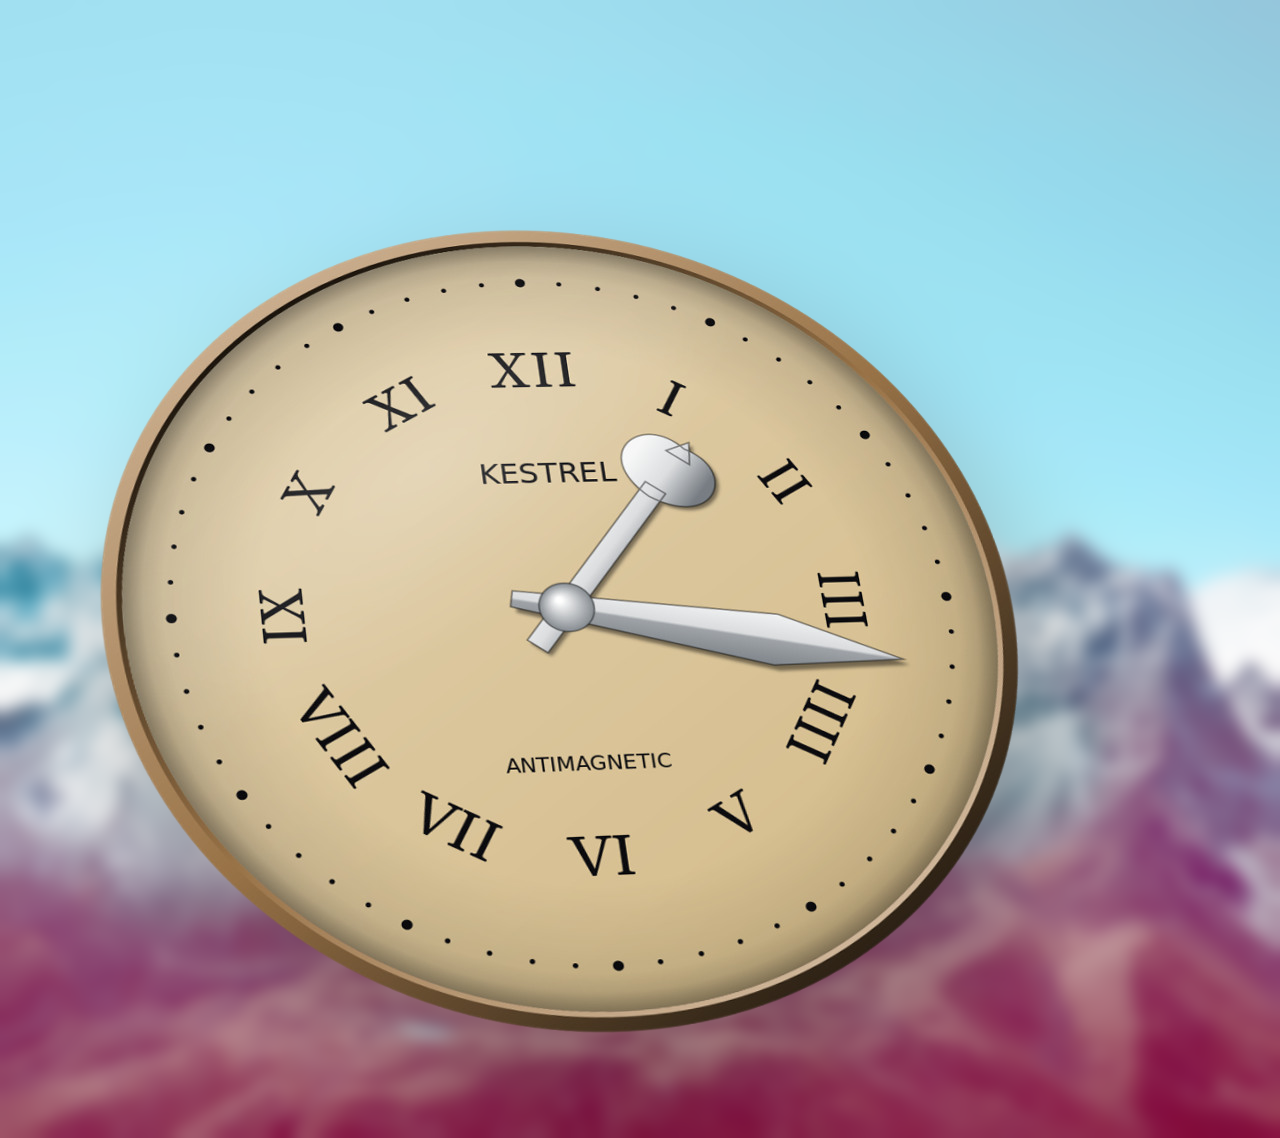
**1:17**
